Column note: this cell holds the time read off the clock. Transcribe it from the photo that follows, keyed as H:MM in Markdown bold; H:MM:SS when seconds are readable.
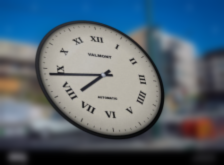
**7:44**
